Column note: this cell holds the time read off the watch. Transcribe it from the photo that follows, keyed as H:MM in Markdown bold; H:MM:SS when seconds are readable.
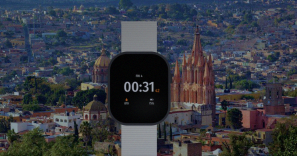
**0:31**
